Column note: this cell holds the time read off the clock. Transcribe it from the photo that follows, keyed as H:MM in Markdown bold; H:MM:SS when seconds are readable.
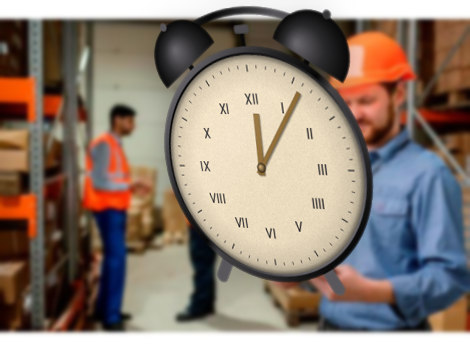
**12:06**
